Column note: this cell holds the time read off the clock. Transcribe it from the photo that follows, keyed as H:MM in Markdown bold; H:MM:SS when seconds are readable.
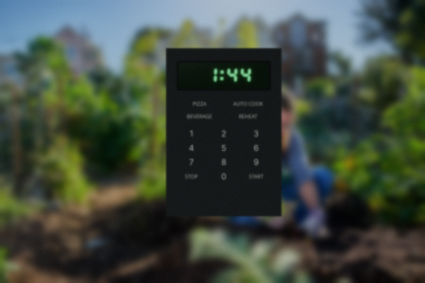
**1:44**
